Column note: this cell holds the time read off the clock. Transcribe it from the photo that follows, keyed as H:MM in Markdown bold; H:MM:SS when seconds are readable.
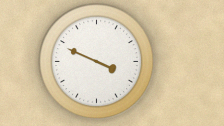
**3:49**
